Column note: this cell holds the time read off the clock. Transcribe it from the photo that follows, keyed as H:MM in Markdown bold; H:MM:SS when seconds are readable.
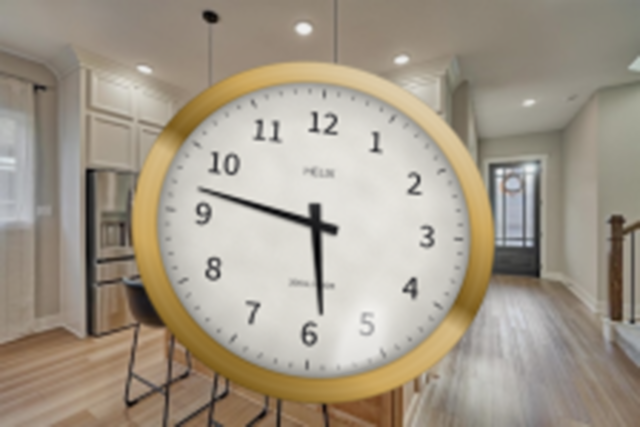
**5:47**
